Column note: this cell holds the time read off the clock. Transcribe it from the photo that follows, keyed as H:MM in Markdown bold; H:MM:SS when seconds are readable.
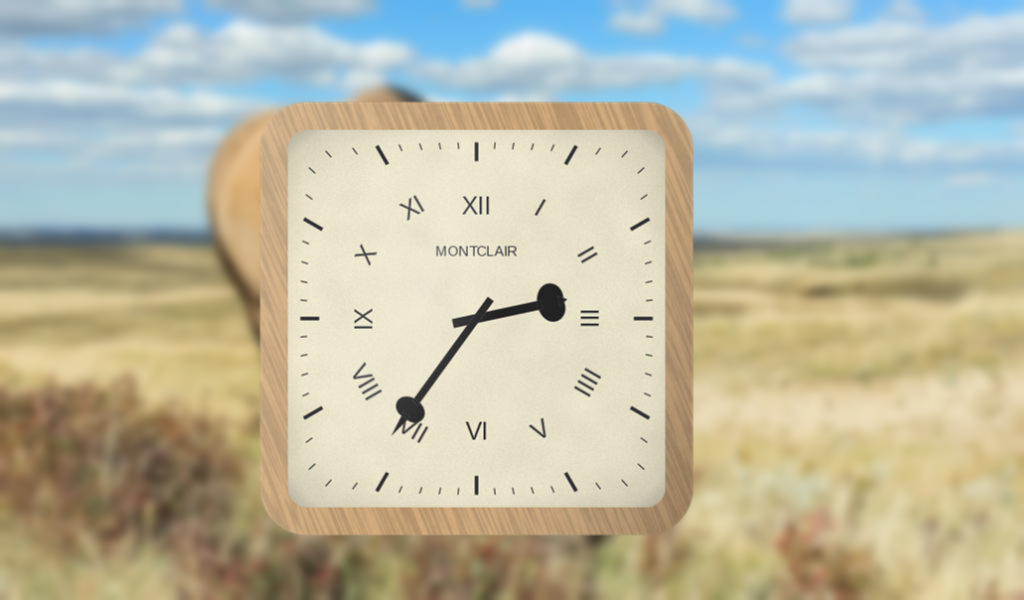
**2:36**
